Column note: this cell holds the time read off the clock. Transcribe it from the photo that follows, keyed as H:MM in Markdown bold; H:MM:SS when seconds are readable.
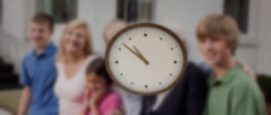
**10:52**
